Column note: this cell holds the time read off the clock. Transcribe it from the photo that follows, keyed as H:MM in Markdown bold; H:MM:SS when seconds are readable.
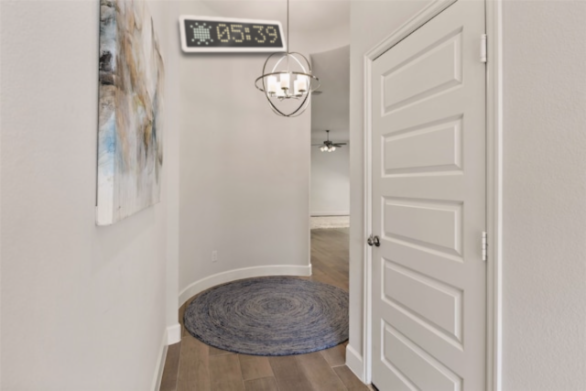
**5:39**
